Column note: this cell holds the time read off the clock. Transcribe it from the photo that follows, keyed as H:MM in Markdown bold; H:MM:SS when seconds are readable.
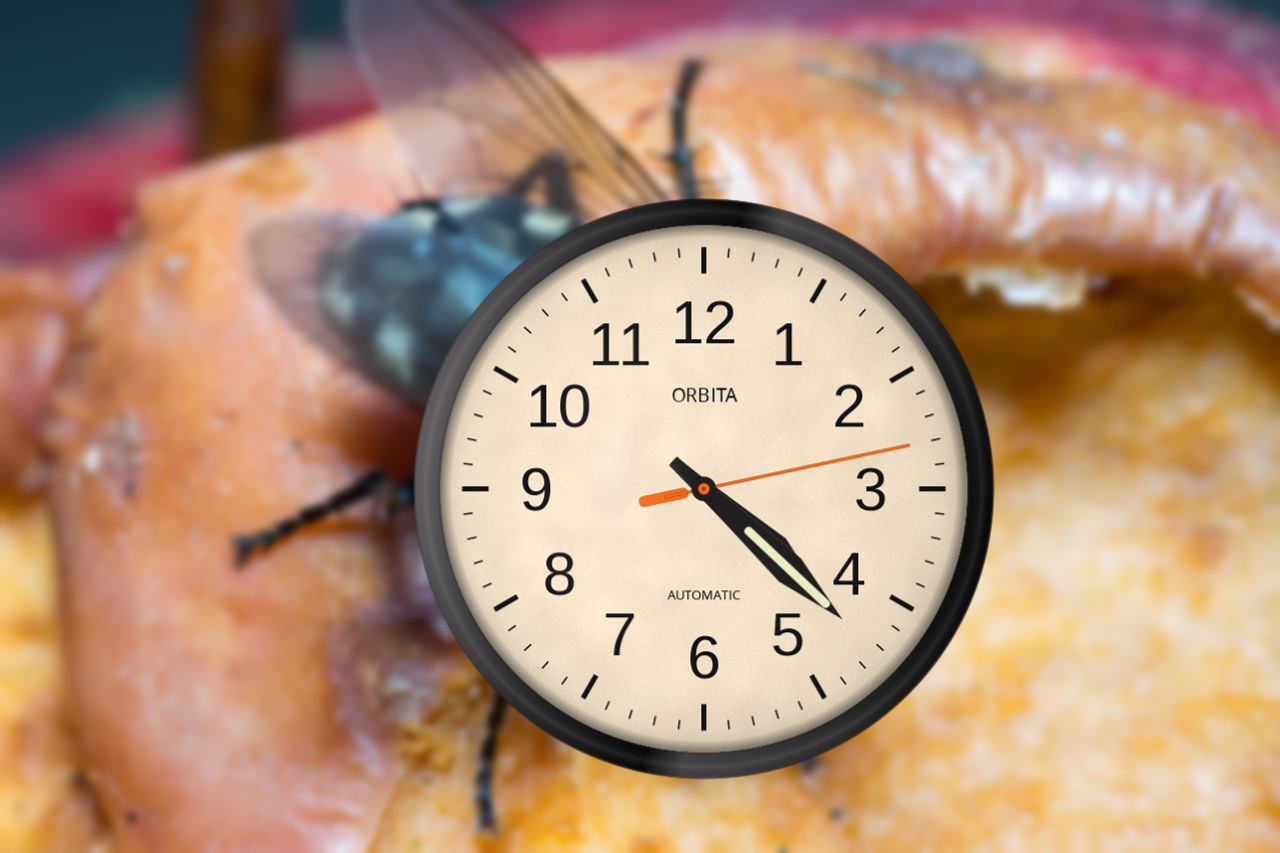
**4:22:13**
